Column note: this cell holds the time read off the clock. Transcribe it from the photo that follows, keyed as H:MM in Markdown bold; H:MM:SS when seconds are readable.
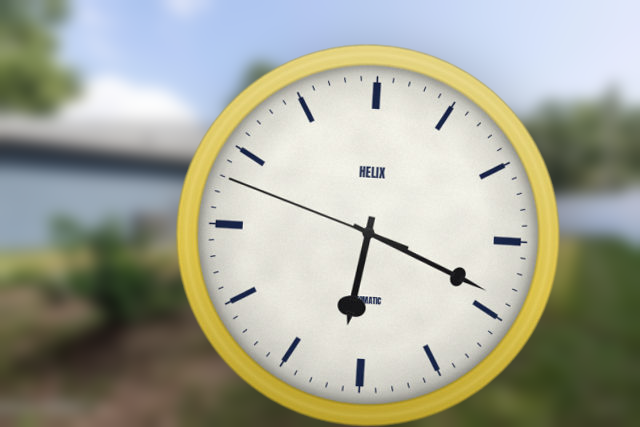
**6:18:48**
